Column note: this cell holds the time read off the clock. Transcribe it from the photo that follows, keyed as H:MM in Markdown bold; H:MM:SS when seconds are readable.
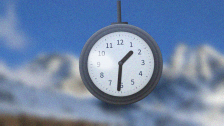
**1:31**
